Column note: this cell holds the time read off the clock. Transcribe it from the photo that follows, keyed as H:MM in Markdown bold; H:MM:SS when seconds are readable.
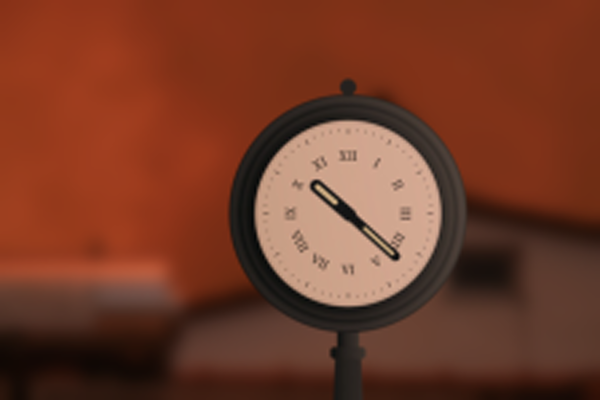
**10:22**
